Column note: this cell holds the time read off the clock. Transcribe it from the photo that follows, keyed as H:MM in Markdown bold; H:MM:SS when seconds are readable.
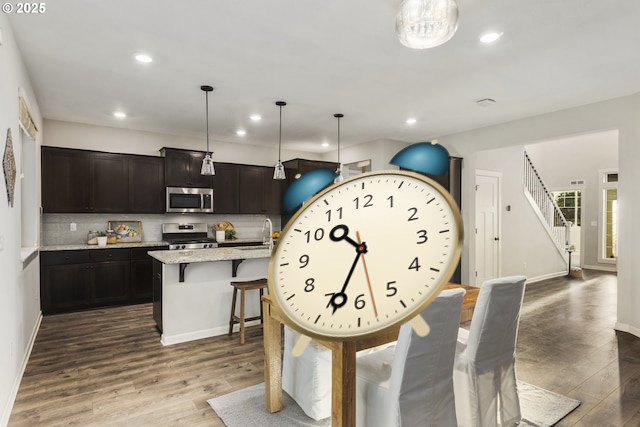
**10:33:28**
